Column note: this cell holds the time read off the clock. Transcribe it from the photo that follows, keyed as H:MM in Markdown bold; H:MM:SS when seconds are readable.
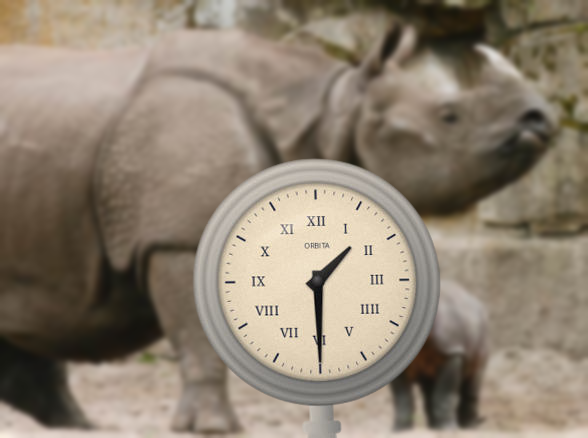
**1:30**
